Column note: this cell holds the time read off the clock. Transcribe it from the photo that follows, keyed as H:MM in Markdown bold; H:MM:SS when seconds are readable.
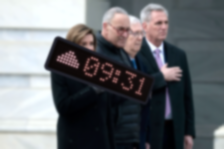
**9:31**
